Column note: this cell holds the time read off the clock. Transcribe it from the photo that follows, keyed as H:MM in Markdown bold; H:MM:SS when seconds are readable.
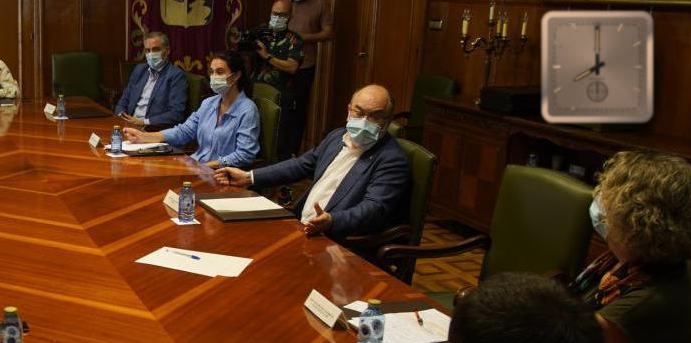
**8:00**
